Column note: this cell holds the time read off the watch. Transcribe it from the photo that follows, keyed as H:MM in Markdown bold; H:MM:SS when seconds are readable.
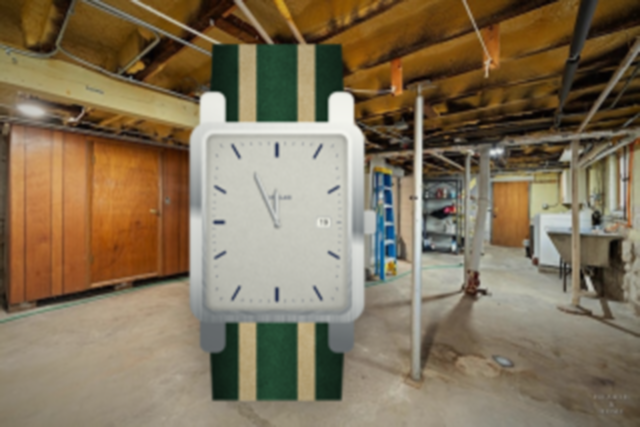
**11:56**
